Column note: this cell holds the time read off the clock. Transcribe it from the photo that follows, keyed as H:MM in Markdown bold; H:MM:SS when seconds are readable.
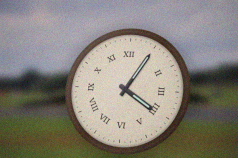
**4:05**
